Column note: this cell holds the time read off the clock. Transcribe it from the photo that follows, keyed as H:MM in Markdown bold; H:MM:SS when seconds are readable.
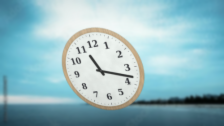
**11:18**
